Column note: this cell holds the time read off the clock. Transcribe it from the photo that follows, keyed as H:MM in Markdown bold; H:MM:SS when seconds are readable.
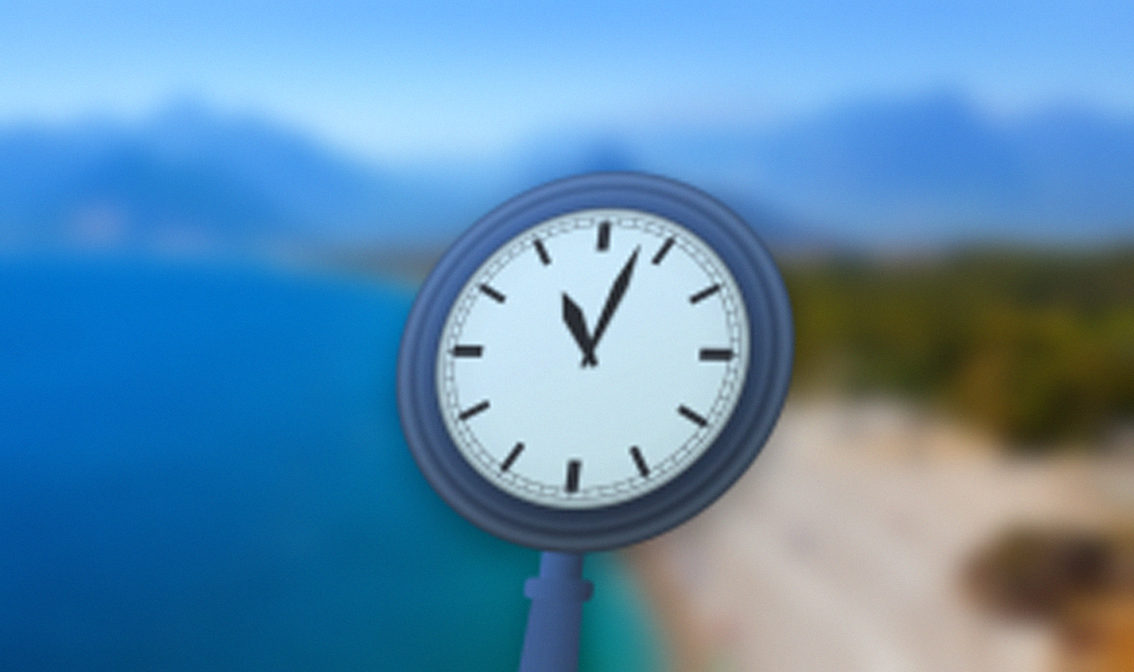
**11:03**
